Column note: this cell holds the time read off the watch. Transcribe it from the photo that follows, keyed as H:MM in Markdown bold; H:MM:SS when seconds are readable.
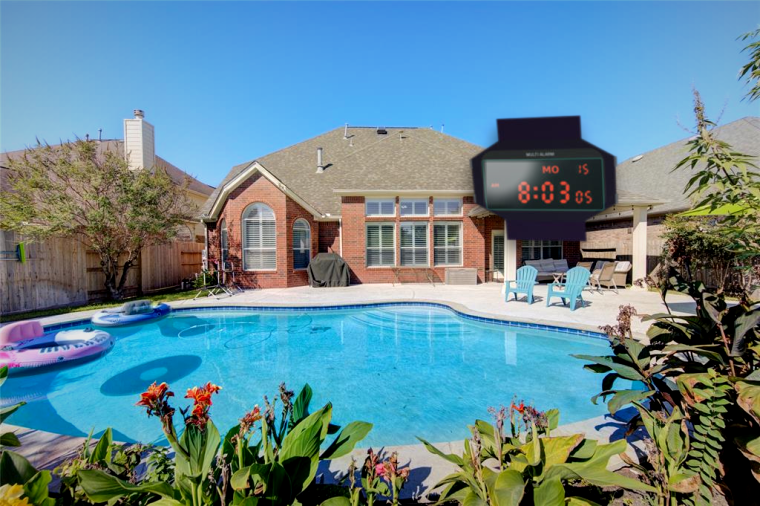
**8:03:05**
